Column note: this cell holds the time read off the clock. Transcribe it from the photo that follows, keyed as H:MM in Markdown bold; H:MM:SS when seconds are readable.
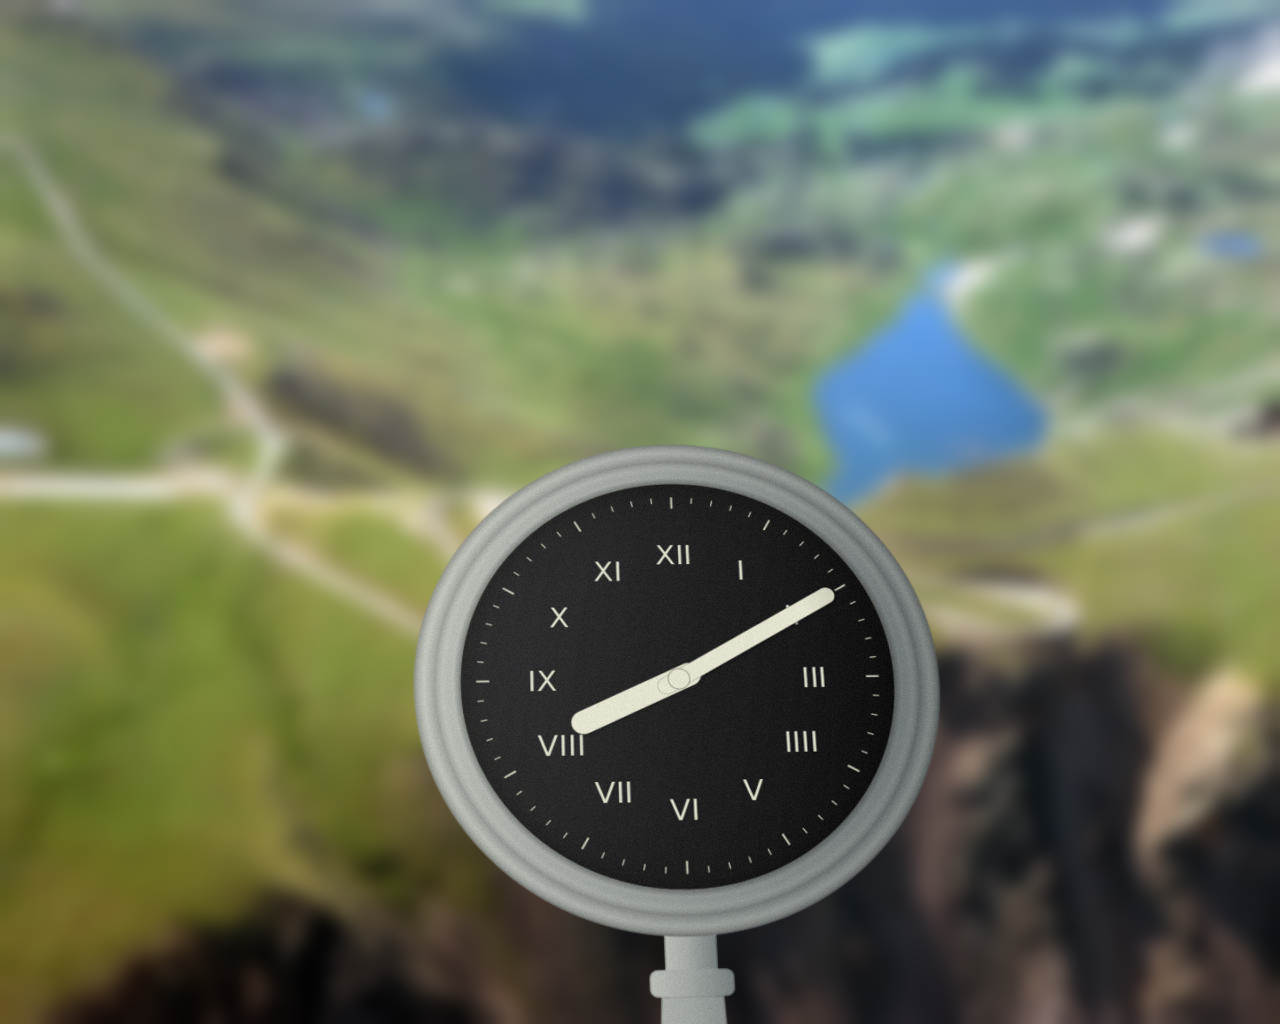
**8:10**
